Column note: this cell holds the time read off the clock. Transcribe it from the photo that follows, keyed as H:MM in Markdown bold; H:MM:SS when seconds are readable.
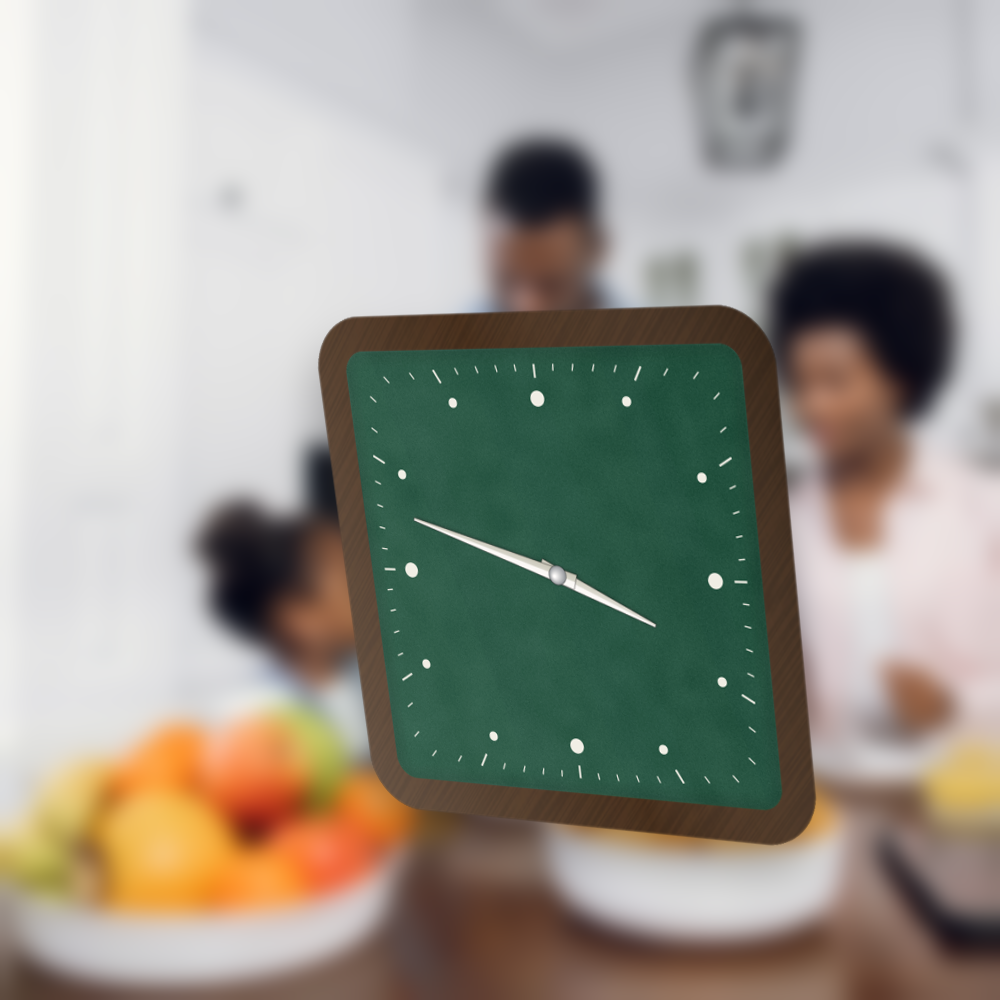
**3:48**
